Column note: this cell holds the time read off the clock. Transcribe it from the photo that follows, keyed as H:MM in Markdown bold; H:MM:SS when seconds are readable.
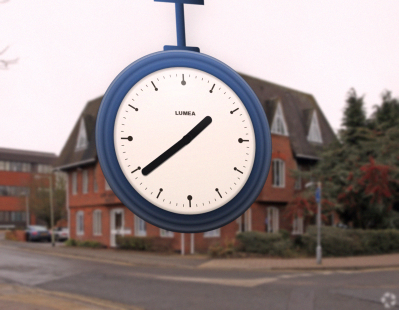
**1:39**
